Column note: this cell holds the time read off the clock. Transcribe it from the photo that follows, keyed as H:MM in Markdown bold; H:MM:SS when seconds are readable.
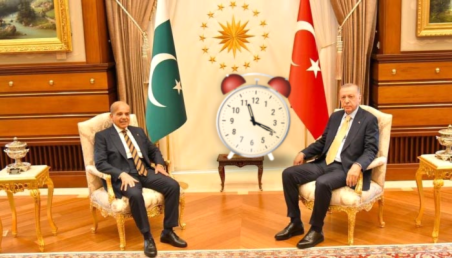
**11:19**
